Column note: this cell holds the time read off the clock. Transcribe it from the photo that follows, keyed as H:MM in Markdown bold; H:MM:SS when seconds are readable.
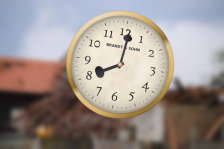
**8:01**
